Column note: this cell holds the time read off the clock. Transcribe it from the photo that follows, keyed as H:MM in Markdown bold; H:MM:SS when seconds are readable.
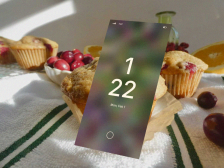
**1:22**
